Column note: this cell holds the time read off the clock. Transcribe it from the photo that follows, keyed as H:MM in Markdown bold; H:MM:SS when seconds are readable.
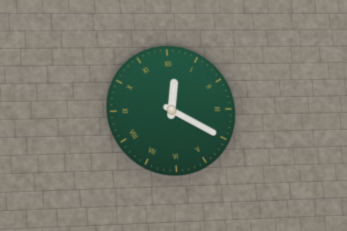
**12:20**
